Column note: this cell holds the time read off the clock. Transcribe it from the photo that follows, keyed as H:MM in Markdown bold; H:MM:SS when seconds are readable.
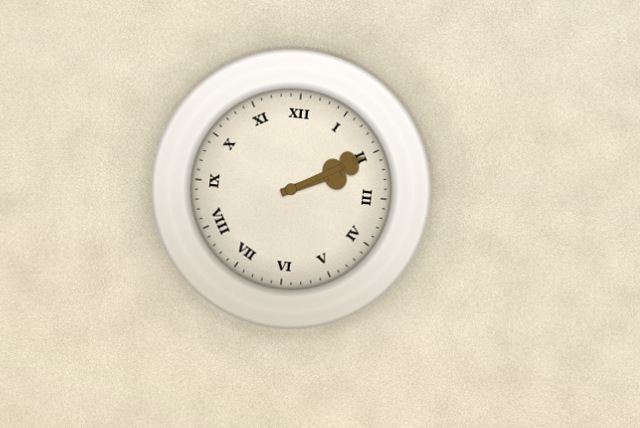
**2:10**
